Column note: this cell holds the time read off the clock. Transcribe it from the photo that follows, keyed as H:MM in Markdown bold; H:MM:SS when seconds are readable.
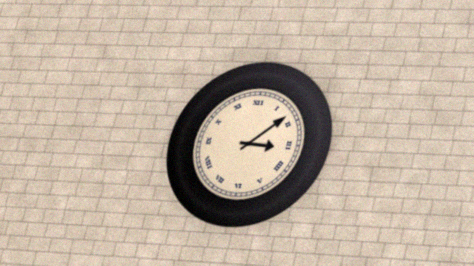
**3:08**
